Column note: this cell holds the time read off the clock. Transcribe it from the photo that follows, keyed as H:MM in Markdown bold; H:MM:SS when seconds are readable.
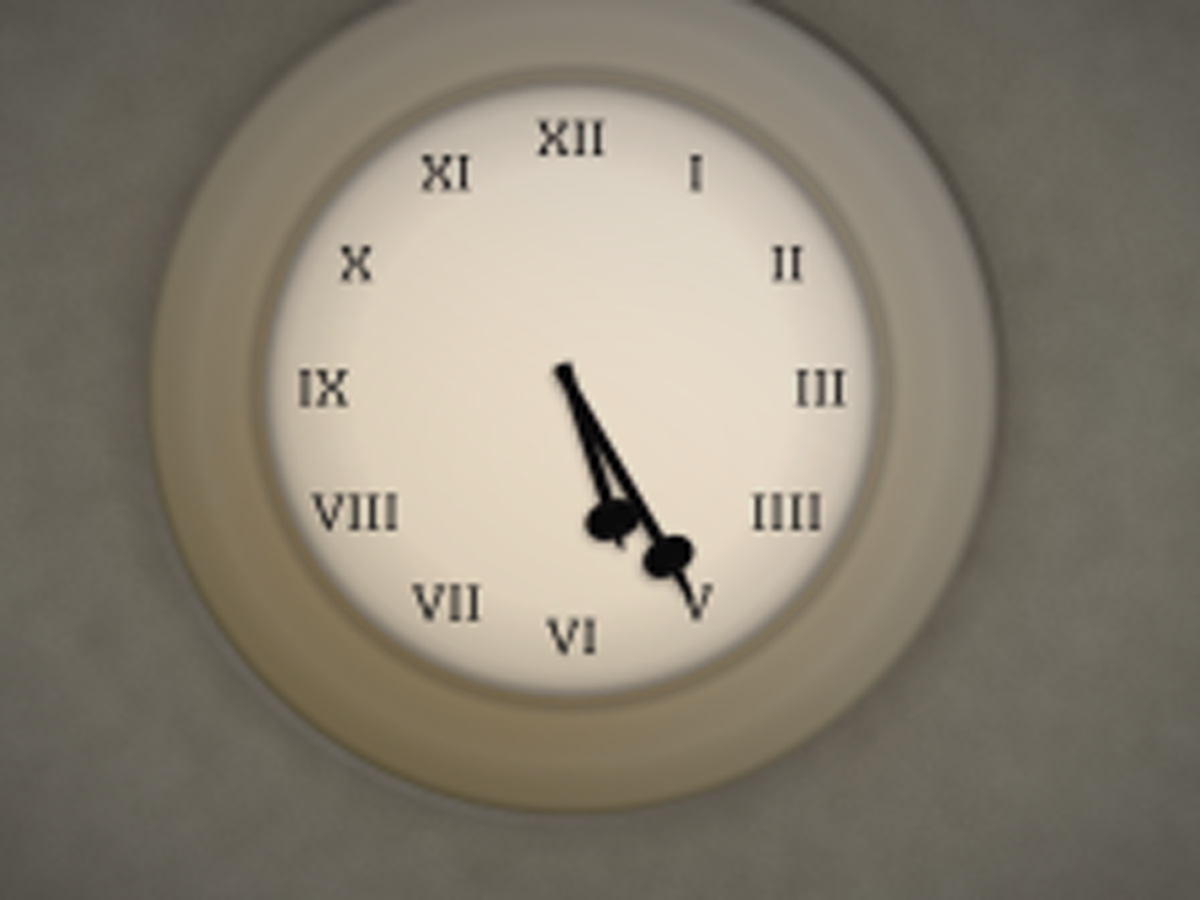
**5:25**
